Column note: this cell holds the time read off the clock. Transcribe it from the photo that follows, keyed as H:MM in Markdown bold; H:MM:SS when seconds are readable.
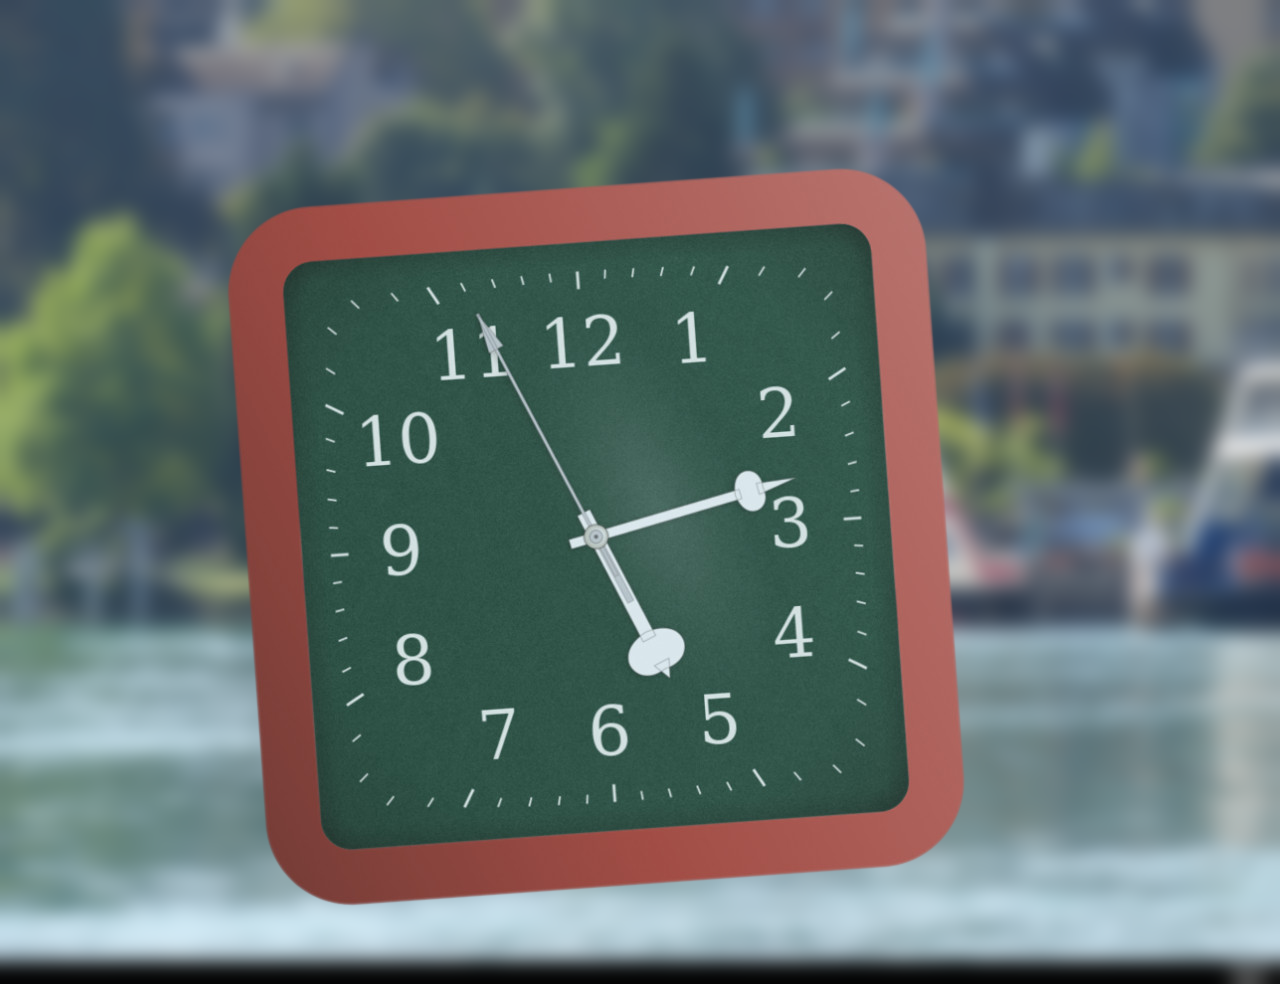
**5:12:56**
